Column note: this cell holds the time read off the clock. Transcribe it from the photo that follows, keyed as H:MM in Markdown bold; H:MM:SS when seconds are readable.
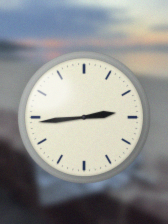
**2:44**
